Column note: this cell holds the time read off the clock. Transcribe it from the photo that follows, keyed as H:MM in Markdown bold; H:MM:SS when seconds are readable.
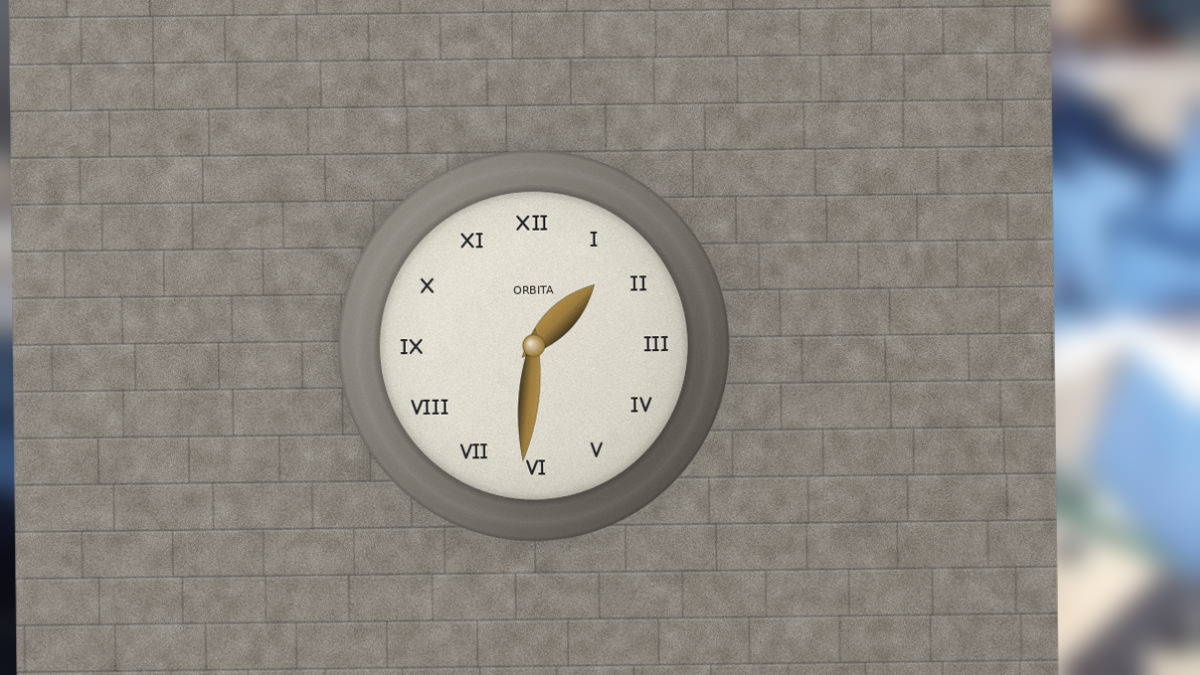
**1:31**
